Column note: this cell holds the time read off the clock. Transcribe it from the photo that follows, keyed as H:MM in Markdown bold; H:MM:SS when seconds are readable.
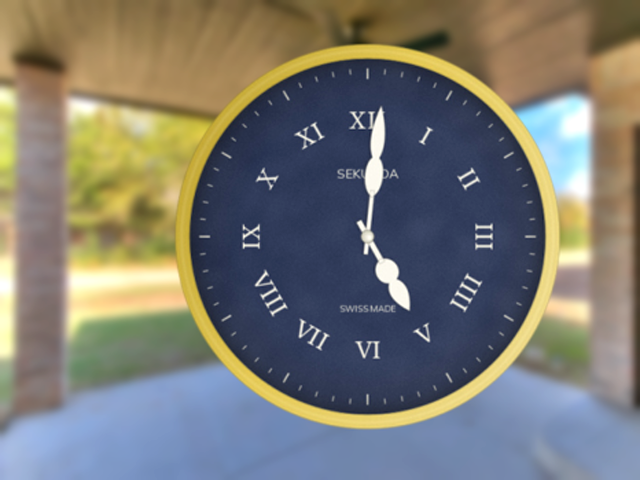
**5:01**
